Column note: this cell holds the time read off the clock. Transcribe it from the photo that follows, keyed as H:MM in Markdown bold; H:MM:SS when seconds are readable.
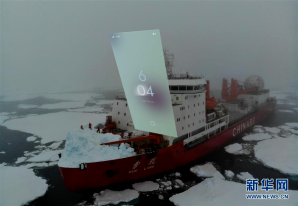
**6:04**
